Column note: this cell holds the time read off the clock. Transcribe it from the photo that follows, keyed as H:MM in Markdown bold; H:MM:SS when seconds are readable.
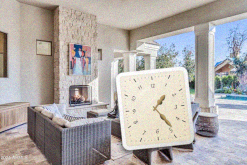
**1:24**
